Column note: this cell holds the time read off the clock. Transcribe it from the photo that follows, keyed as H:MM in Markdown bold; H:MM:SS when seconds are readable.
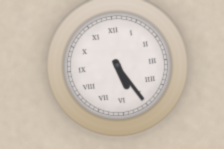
**5:25**
